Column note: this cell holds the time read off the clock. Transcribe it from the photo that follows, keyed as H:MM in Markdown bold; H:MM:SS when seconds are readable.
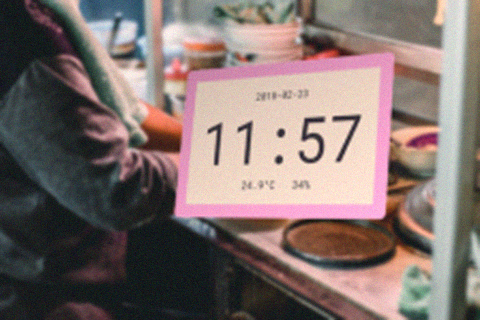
**11:57**
